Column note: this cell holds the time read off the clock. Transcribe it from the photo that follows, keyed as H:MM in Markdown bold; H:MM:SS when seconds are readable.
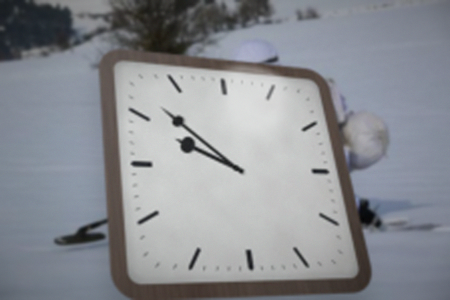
**9:52**
